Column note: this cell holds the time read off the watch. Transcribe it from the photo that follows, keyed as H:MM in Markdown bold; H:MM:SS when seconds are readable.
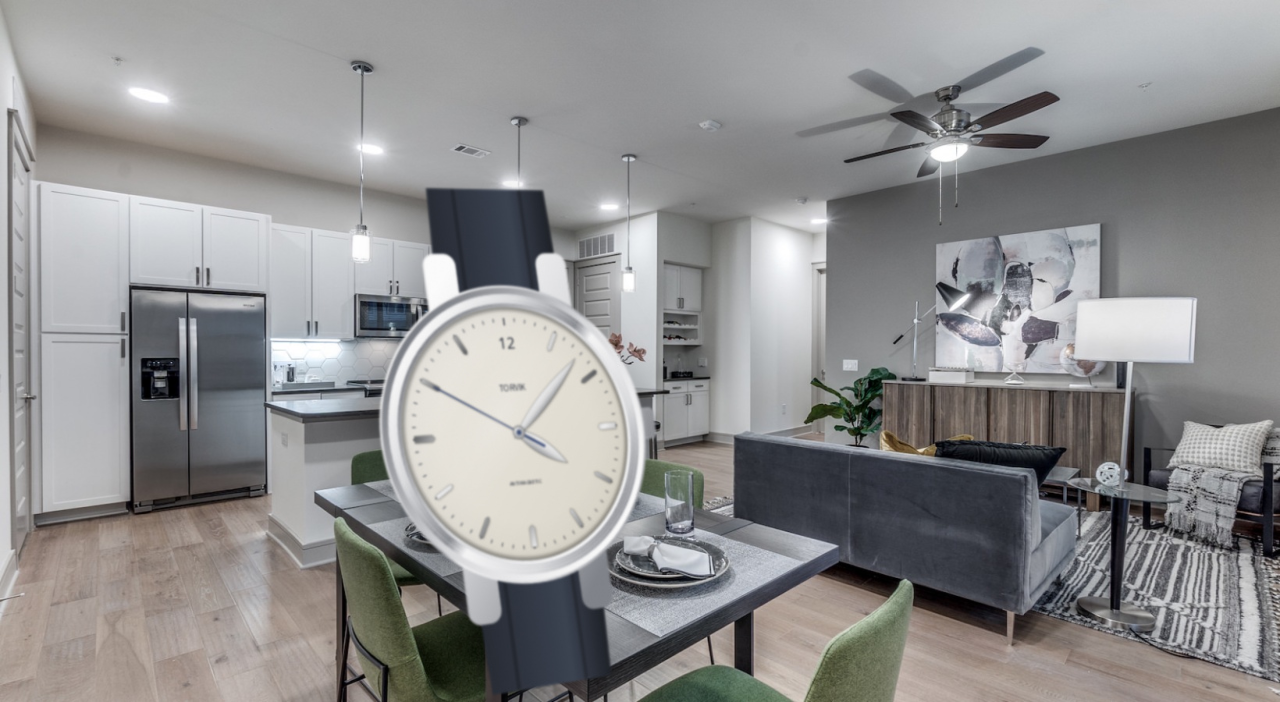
**4:07:50**
